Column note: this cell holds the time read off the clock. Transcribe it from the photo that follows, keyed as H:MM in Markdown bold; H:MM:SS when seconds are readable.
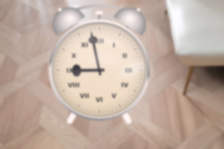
**8:58**
